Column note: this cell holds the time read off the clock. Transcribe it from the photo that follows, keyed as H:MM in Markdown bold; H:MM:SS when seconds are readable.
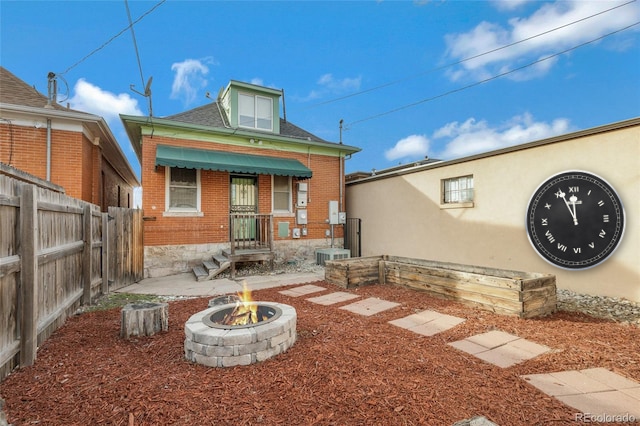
**11:56**
